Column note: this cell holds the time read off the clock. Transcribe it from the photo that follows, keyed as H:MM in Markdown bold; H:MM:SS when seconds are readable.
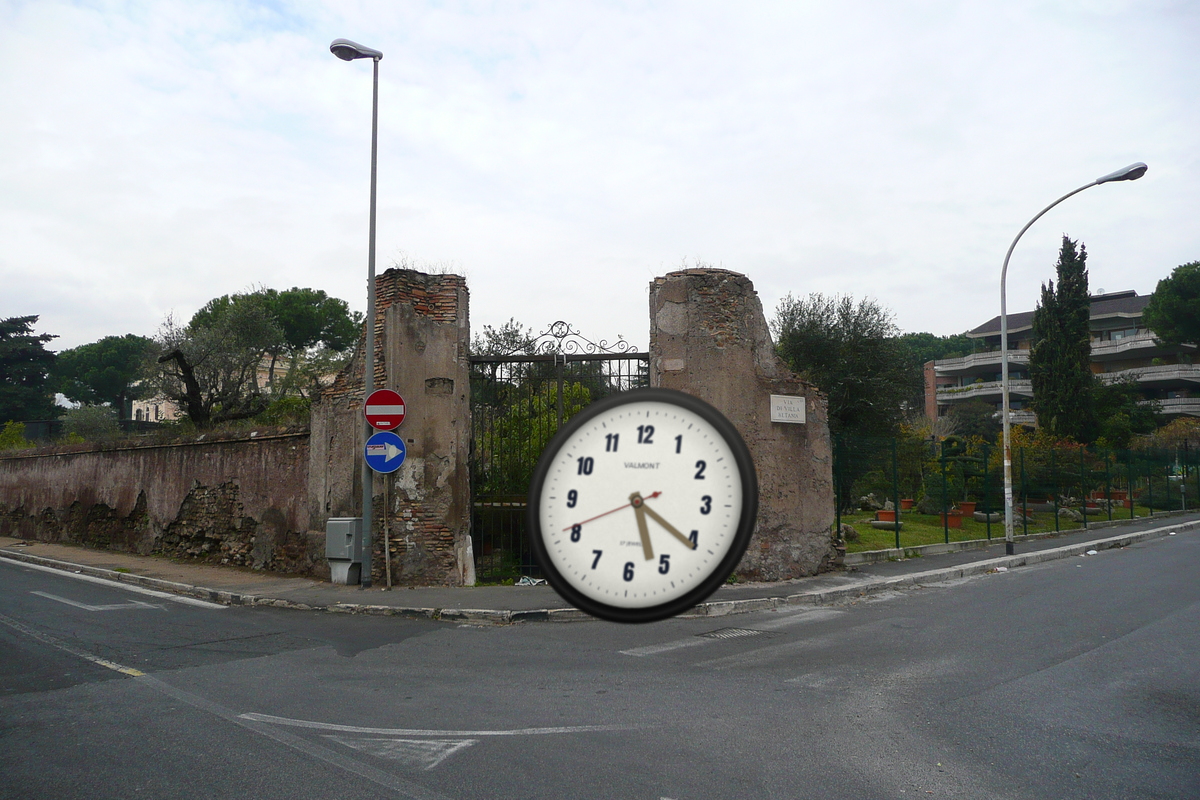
**5:20:41**
